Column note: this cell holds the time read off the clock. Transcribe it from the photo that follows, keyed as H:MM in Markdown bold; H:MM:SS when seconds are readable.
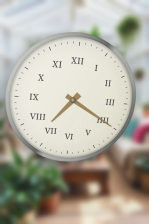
**7:20**
